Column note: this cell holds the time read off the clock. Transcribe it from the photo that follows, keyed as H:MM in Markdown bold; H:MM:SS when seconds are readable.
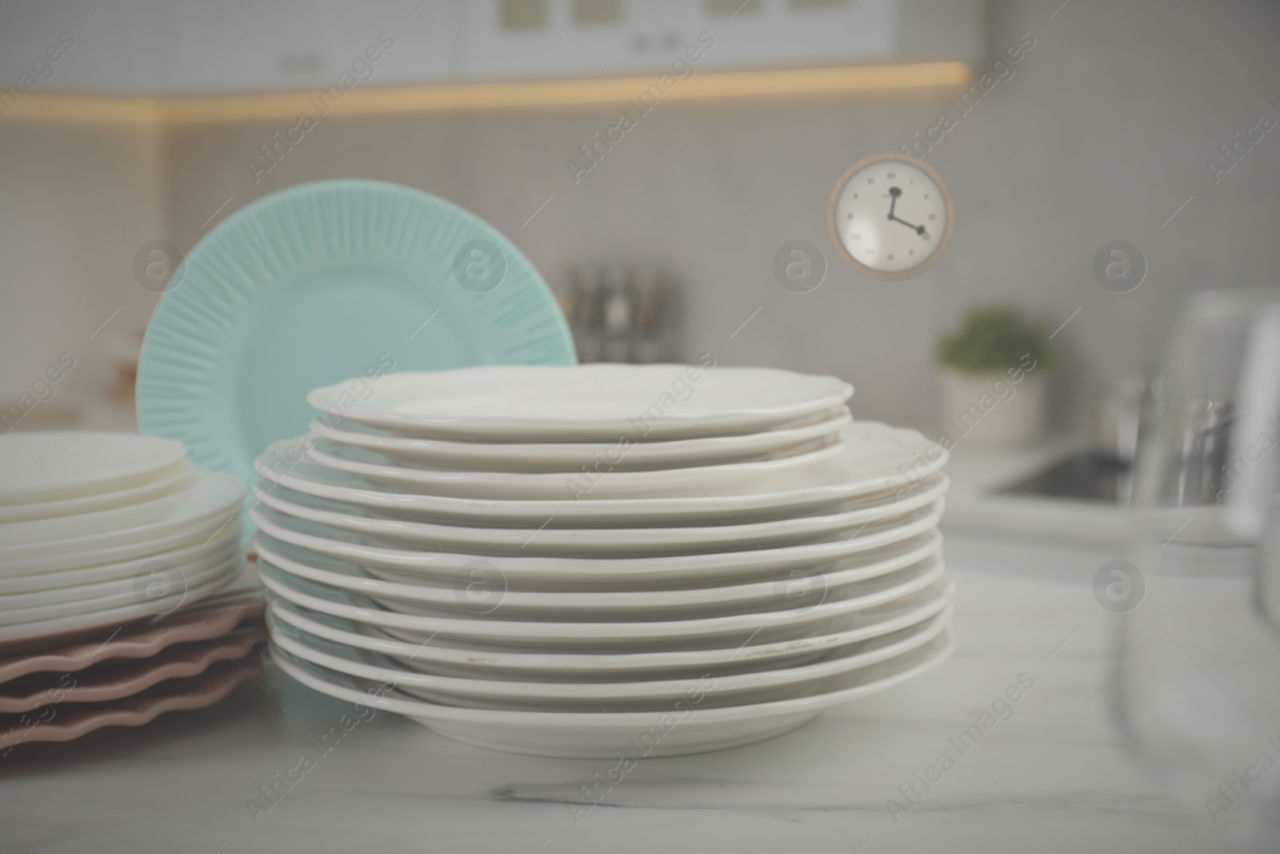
**12:19**
